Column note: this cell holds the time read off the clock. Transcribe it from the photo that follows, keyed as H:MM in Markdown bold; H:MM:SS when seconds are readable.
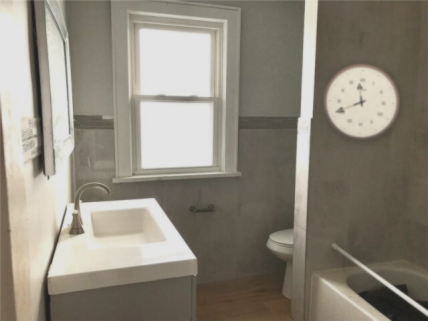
**11:41**
